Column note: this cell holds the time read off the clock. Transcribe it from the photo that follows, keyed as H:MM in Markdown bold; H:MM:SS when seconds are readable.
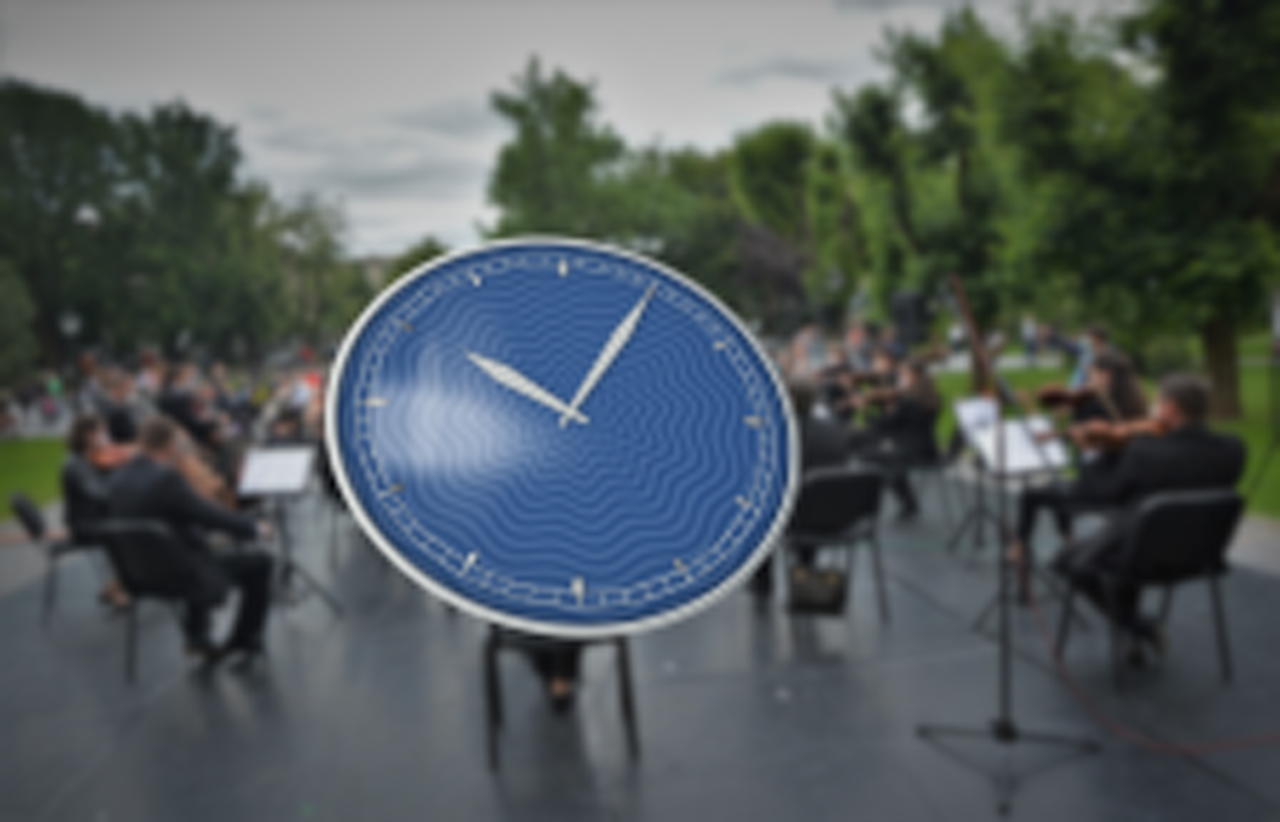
**10:05**
